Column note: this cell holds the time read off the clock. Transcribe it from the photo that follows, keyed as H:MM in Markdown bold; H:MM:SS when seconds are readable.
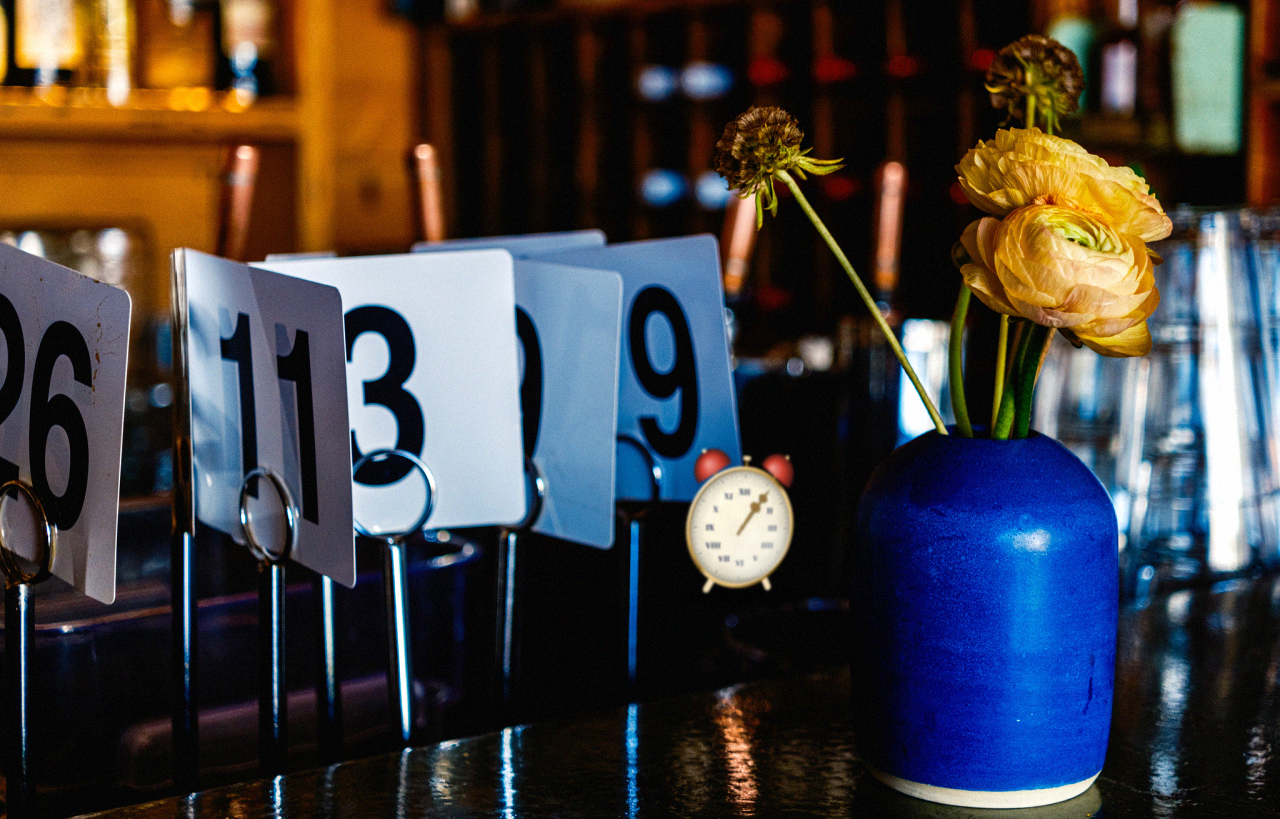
**1:06**
